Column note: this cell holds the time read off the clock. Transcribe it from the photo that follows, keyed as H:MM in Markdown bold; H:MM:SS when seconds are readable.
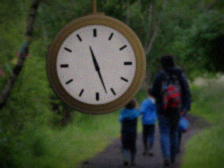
**11:27**
